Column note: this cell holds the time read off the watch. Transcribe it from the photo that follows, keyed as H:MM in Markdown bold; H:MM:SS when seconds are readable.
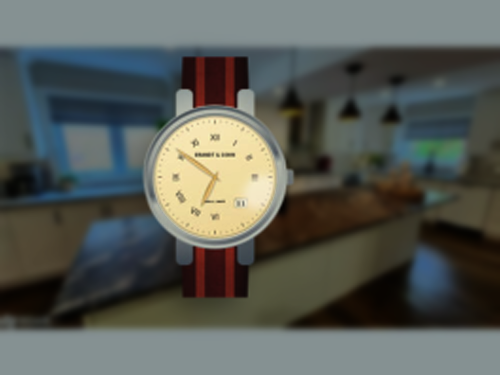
**6:51**
